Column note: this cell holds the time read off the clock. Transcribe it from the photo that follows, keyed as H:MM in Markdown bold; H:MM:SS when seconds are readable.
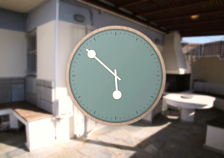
**5:52**
